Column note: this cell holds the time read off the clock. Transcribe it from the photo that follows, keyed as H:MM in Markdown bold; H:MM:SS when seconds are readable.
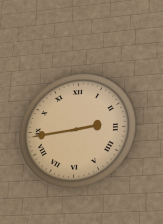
**2:44**
